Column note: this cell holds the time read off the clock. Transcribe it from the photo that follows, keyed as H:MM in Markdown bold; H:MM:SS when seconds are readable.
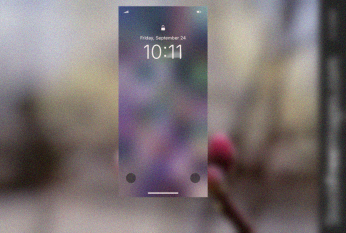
**10:11**
